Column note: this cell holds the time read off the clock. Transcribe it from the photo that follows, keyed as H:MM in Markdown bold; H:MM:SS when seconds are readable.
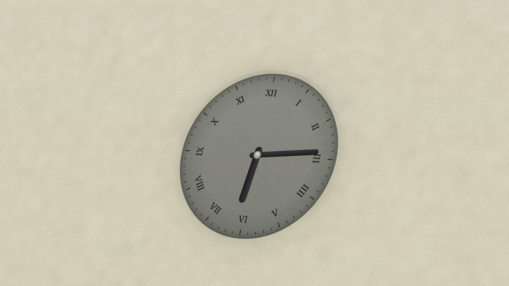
**6:14**
